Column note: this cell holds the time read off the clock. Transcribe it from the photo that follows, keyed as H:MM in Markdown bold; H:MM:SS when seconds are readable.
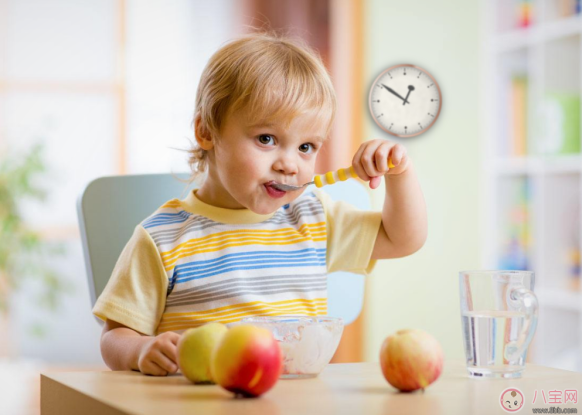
**12:51**
